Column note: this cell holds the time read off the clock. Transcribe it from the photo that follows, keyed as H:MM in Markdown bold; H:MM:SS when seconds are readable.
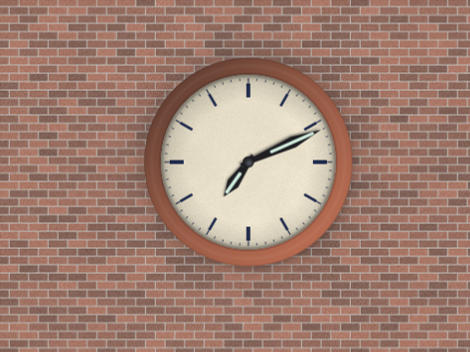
**7:11**
